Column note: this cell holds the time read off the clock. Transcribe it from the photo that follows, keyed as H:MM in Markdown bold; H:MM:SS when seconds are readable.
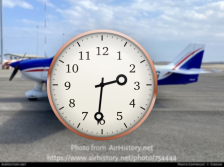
**2:31**
